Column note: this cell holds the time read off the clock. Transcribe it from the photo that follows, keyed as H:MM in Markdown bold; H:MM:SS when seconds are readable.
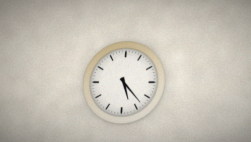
**5:23**
